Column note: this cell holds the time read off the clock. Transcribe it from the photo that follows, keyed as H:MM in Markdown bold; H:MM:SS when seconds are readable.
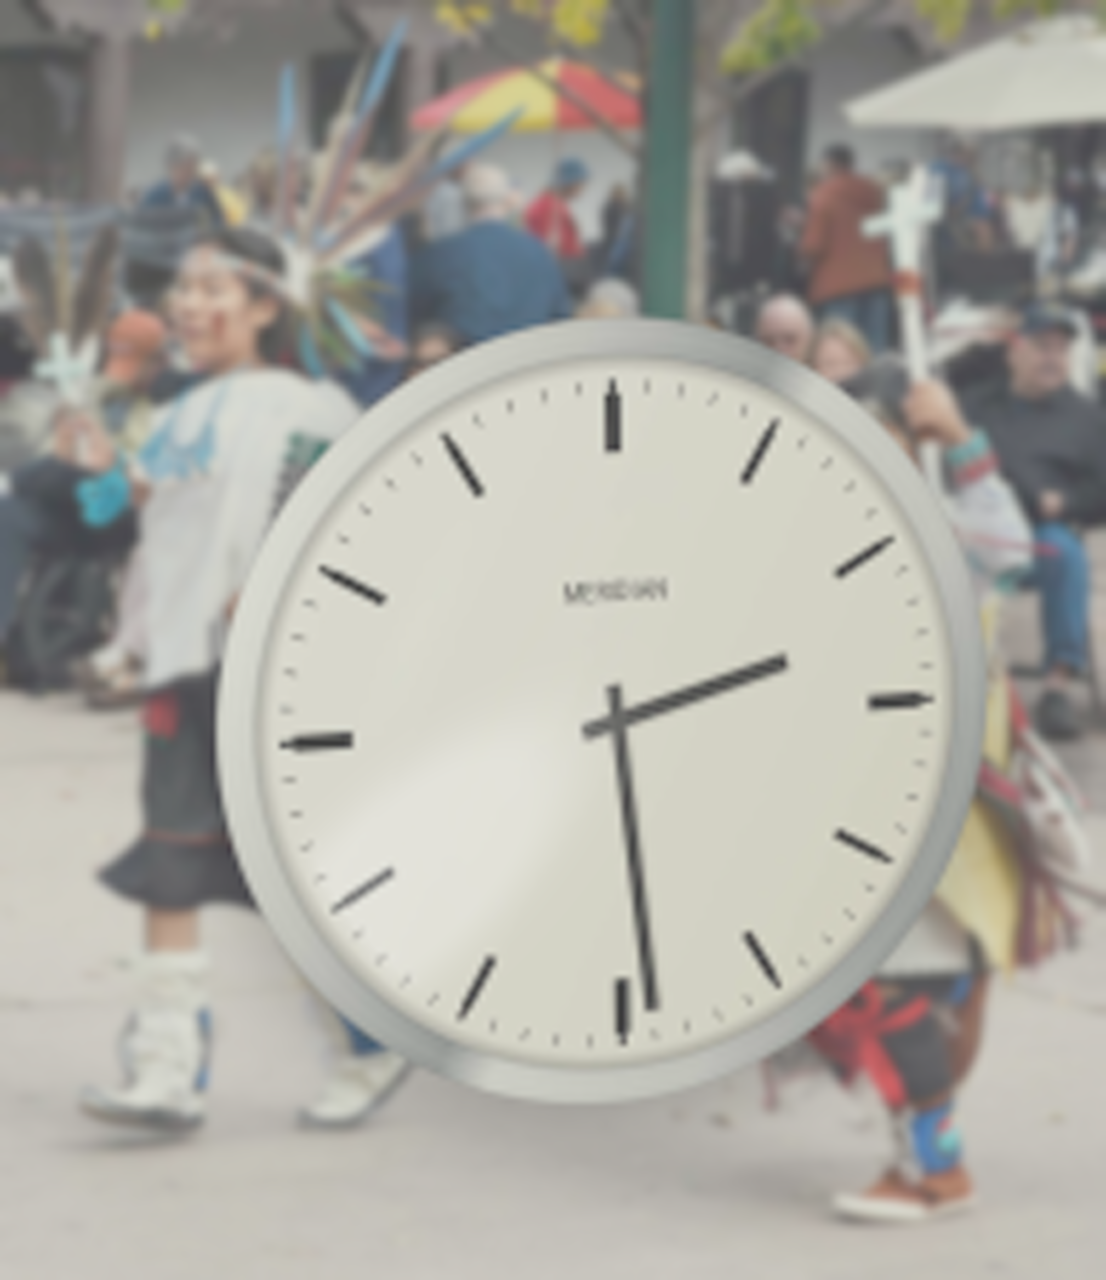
**2:29**
